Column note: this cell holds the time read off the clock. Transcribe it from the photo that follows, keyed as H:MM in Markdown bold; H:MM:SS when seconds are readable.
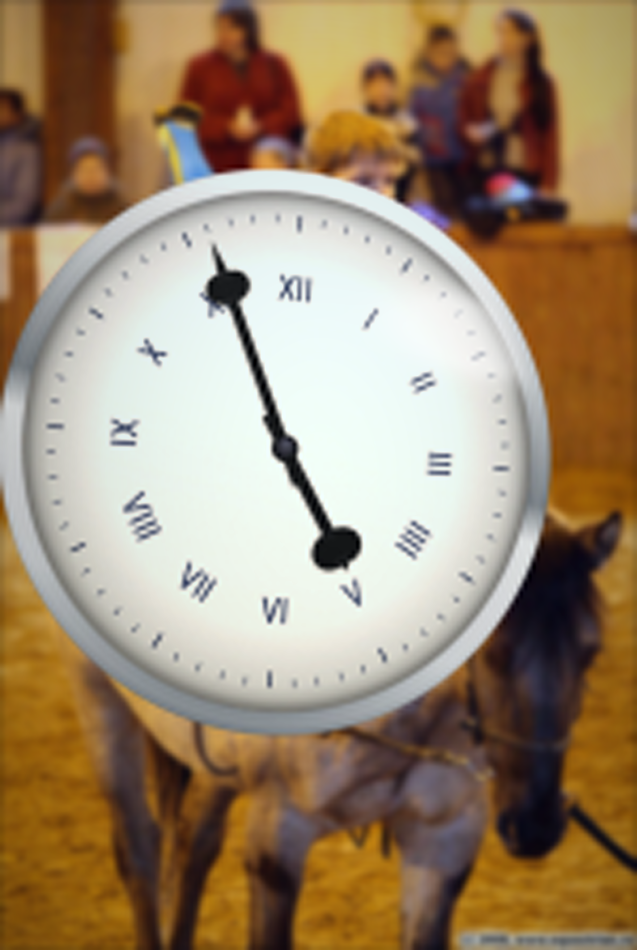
**4:56**
